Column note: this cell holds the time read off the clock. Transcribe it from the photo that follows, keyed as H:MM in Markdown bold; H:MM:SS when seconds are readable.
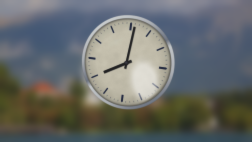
**8:01**
